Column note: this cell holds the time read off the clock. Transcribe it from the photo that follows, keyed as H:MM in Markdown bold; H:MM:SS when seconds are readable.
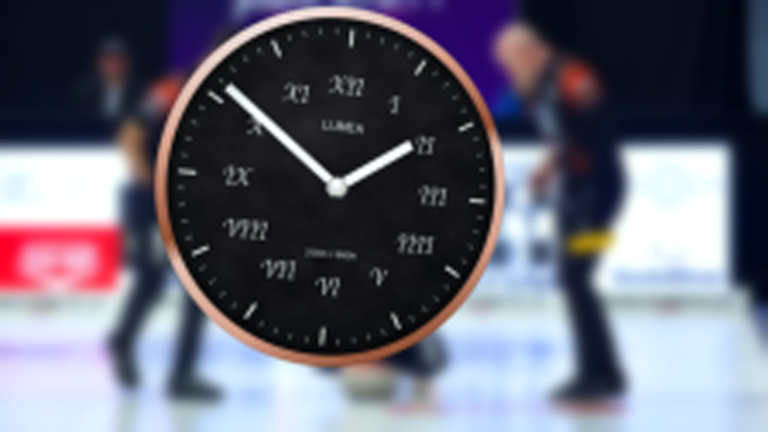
**1:51**
